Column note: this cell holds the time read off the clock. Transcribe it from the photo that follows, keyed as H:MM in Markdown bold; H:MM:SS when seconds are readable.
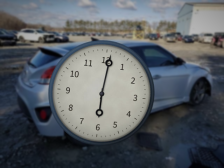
**6:01**
